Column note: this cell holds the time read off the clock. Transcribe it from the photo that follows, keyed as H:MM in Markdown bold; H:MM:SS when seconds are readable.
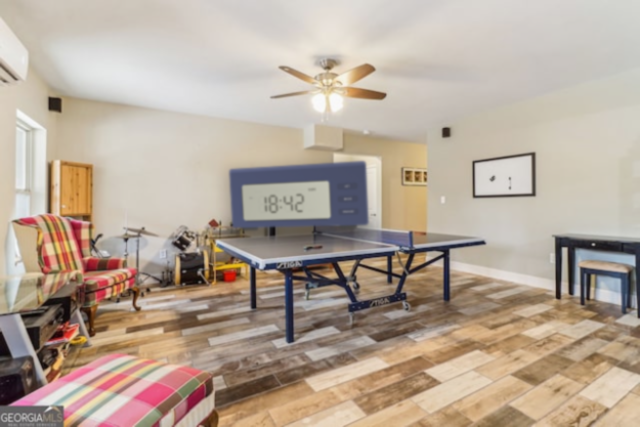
**18:42**
